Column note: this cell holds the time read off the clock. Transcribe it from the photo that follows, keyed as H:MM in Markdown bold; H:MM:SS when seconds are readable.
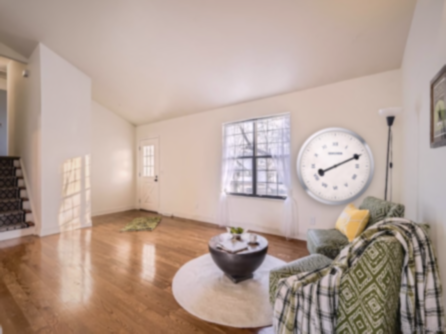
**8:11**
